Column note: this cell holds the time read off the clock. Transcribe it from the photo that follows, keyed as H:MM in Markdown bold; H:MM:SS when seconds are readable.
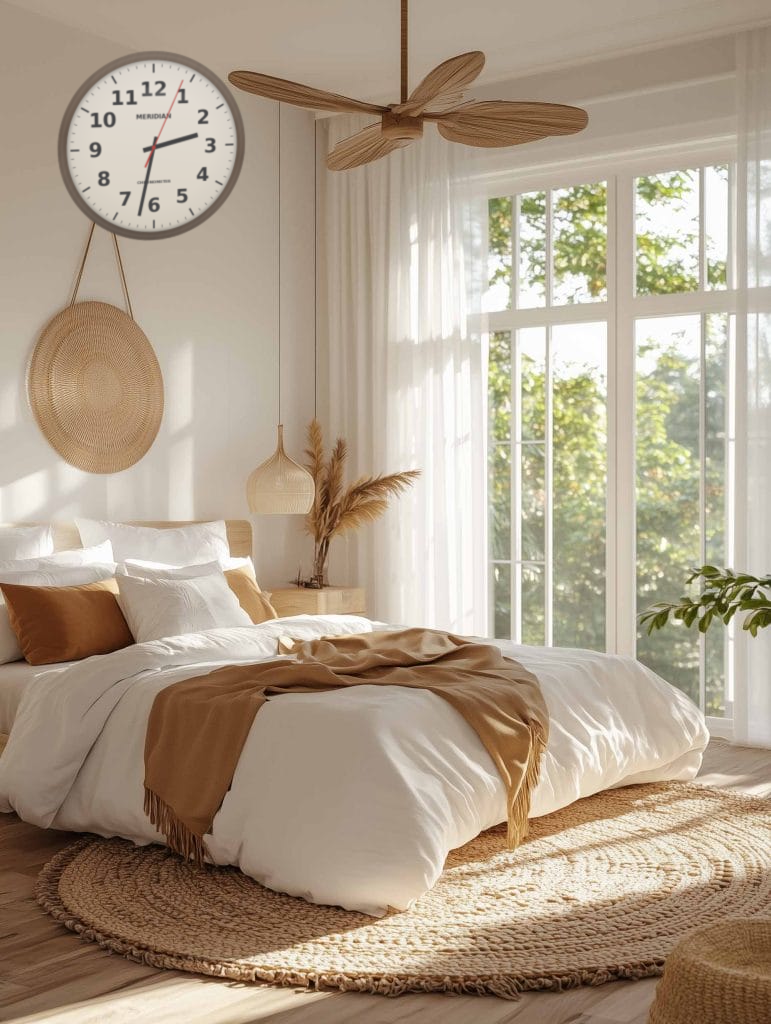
**2:32:04**
